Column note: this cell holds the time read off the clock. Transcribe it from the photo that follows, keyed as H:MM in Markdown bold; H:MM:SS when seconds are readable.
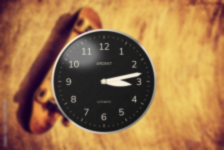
**3:13**
